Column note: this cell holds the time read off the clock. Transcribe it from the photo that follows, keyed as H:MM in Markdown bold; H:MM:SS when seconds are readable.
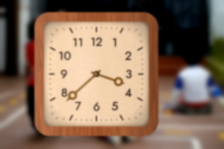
**3:38**
